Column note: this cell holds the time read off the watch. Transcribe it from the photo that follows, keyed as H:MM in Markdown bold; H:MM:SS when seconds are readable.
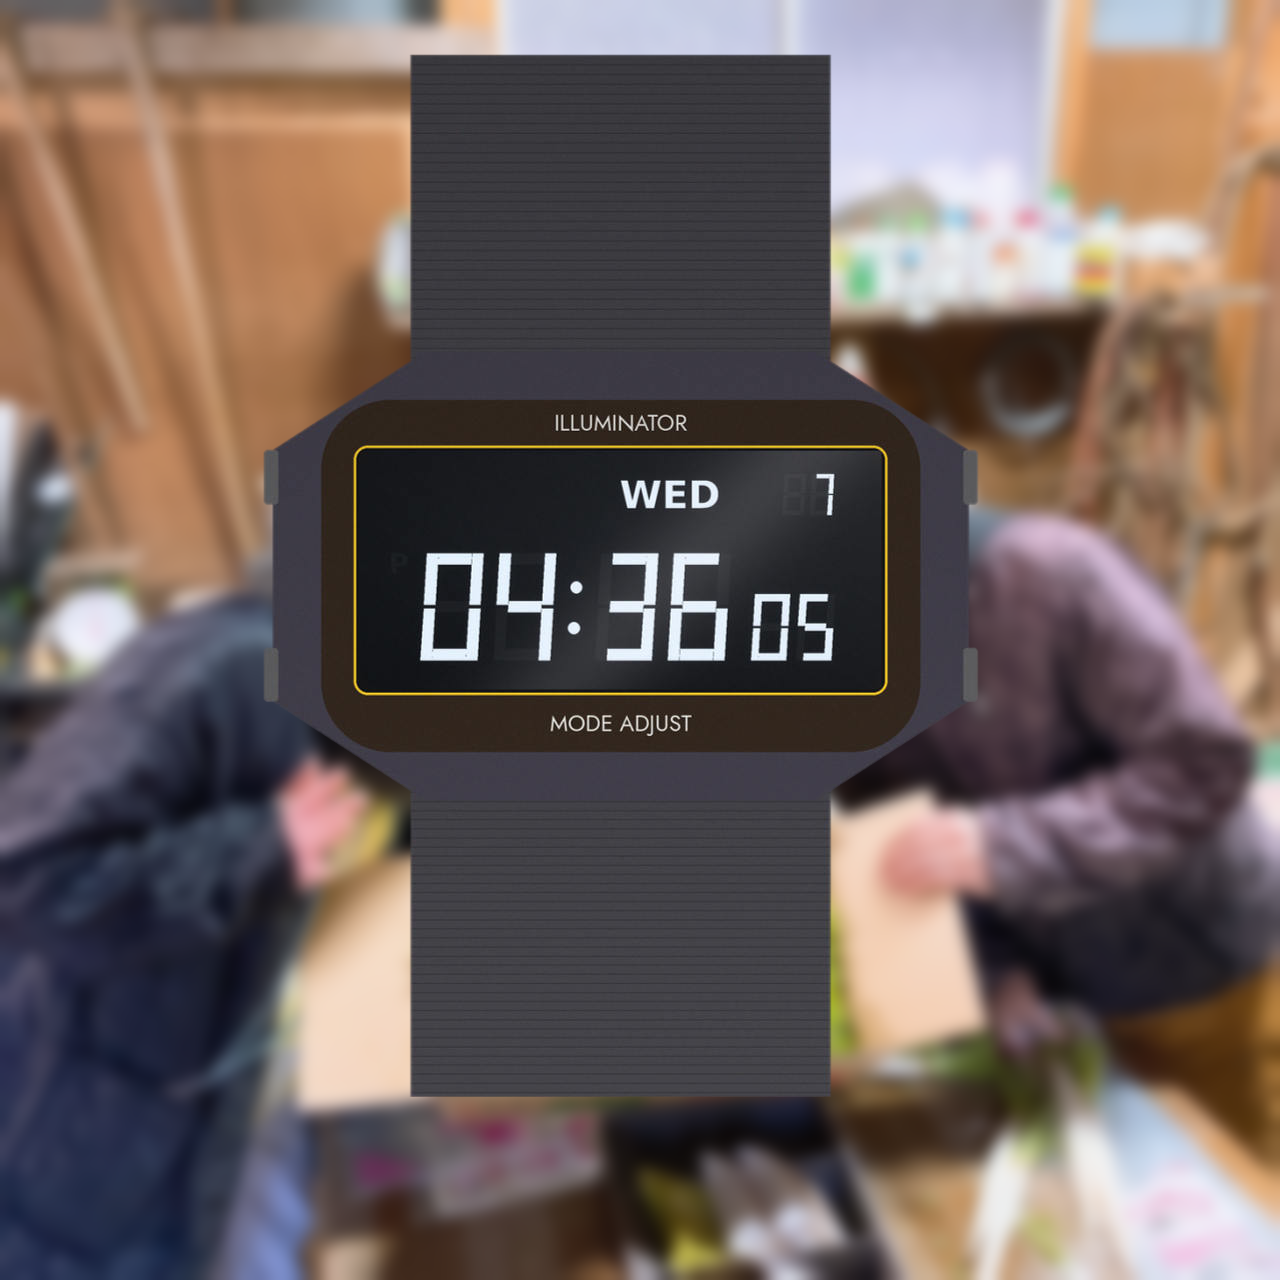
**4:36:05**
